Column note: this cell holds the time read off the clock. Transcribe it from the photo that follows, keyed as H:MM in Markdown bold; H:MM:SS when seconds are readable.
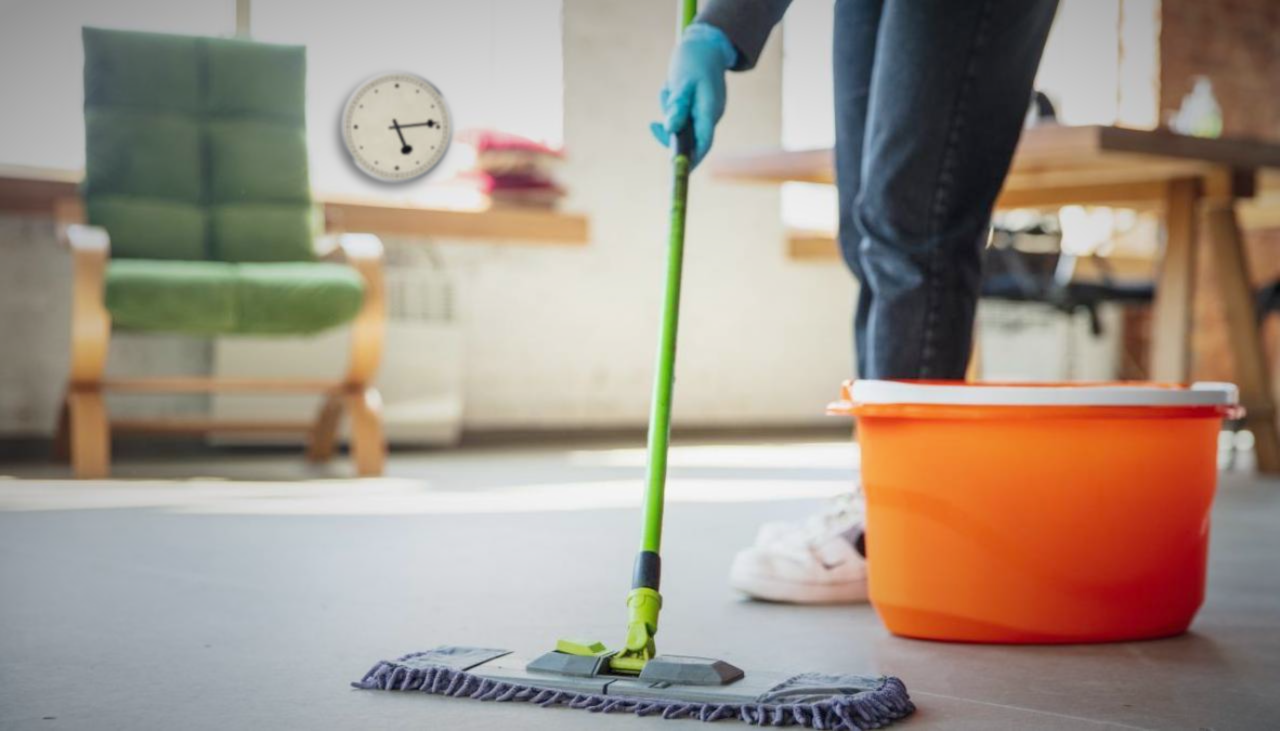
**5:14**
